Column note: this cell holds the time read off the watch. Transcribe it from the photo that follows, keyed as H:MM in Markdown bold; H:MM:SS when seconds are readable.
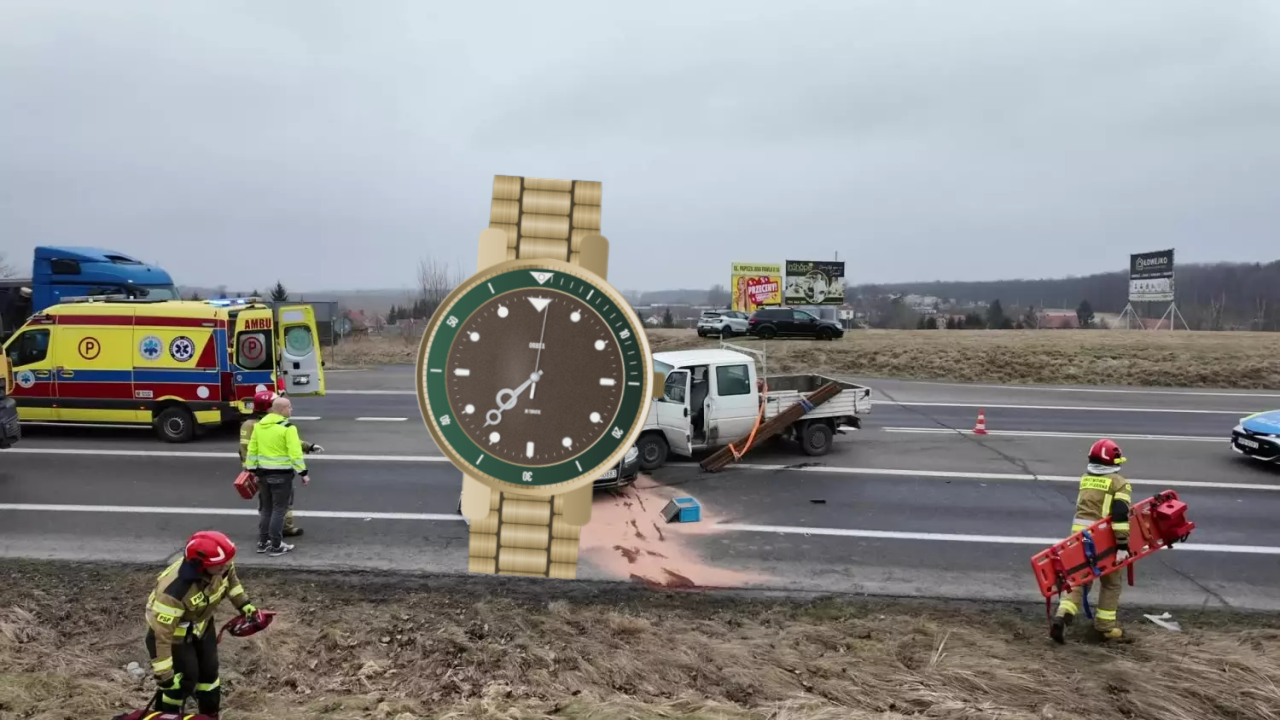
**7:37:01**
